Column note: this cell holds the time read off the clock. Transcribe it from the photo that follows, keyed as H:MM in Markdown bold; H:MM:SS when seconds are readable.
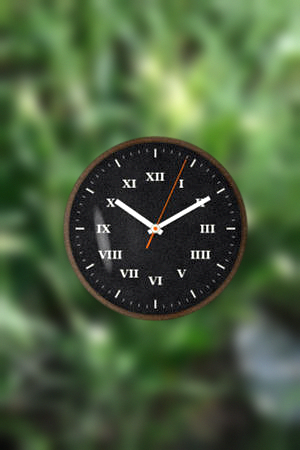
**10:10:04**
